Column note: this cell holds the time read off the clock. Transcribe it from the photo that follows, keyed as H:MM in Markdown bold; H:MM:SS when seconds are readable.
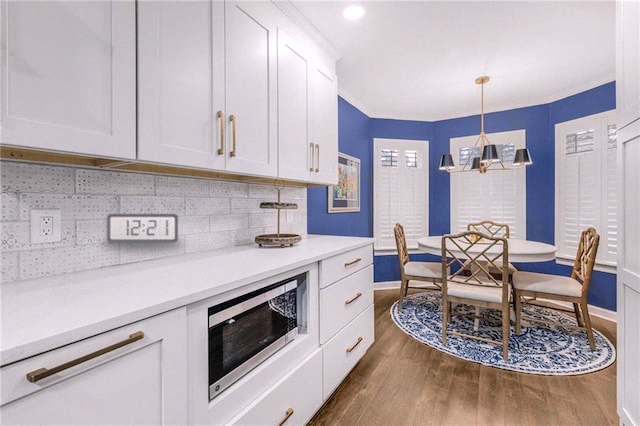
**12:21**
